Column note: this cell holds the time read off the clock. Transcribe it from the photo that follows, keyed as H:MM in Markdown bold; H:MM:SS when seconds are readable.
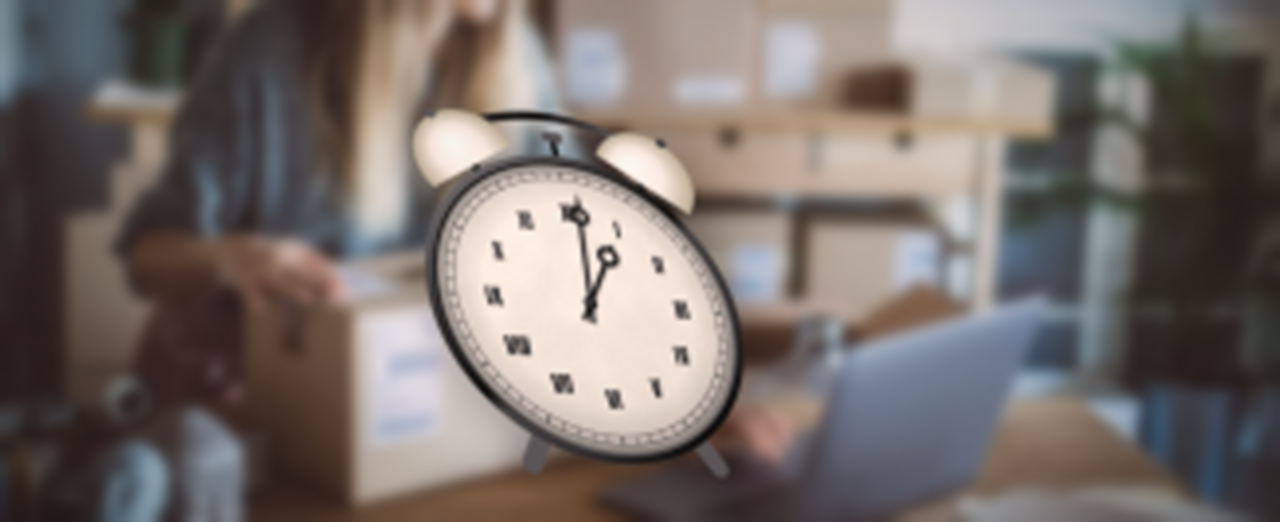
**1:01**
